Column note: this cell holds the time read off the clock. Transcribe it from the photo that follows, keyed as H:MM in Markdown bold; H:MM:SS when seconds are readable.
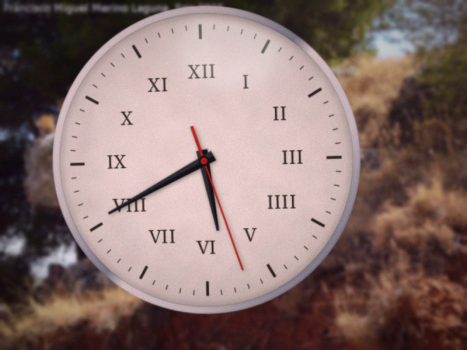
**5:40:27**
